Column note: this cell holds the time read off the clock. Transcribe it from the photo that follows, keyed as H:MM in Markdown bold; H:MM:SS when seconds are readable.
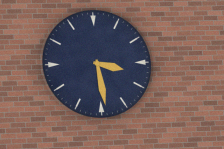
**3:29**
